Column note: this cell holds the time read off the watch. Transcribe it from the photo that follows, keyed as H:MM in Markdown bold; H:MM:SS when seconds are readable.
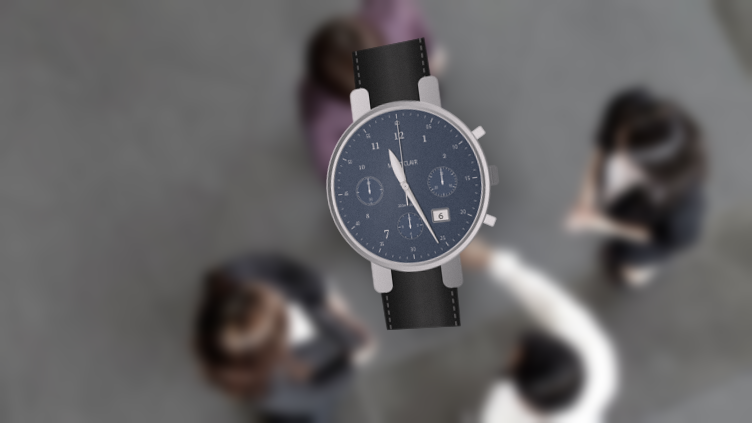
**11:26**
